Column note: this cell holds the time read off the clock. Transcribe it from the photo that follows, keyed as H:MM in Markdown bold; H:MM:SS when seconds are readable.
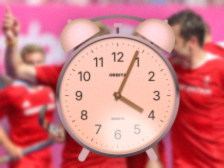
**4:04**
